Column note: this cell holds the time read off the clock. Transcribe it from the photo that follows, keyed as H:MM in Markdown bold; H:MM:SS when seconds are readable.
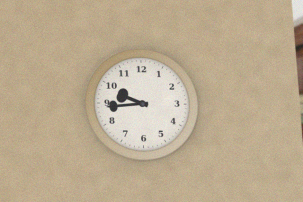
**9:44**
